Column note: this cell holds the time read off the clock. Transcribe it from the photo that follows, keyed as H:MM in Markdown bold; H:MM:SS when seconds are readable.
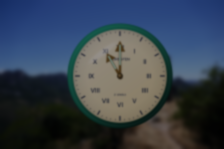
**11:00**
